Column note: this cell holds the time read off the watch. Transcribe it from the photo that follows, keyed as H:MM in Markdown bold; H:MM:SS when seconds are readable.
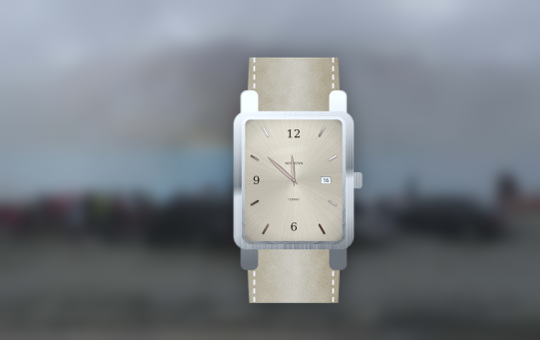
**11:52**
